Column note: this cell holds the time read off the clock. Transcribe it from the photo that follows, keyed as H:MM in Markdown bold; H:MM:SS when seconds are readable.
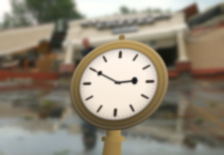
**2:50**
